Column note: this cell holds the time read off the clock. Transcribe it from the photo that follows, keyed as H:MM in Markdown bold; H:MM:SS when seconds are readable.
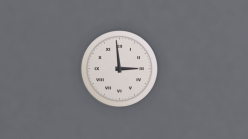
**2:59**
